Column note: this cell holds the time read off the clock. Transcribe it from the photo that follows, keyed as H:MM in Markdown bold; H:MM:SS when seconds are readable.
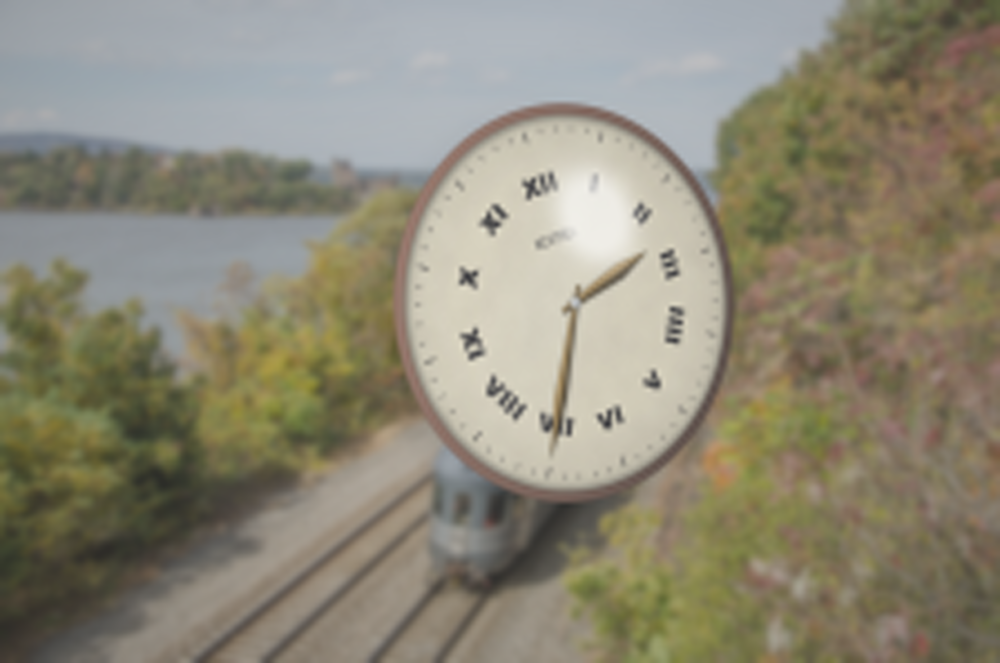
**2:35**
